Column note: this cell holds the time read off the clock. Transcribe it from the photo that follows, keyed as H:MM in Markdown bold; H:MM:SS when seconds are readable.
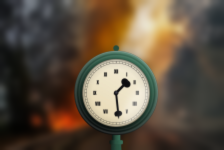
**1:29**
